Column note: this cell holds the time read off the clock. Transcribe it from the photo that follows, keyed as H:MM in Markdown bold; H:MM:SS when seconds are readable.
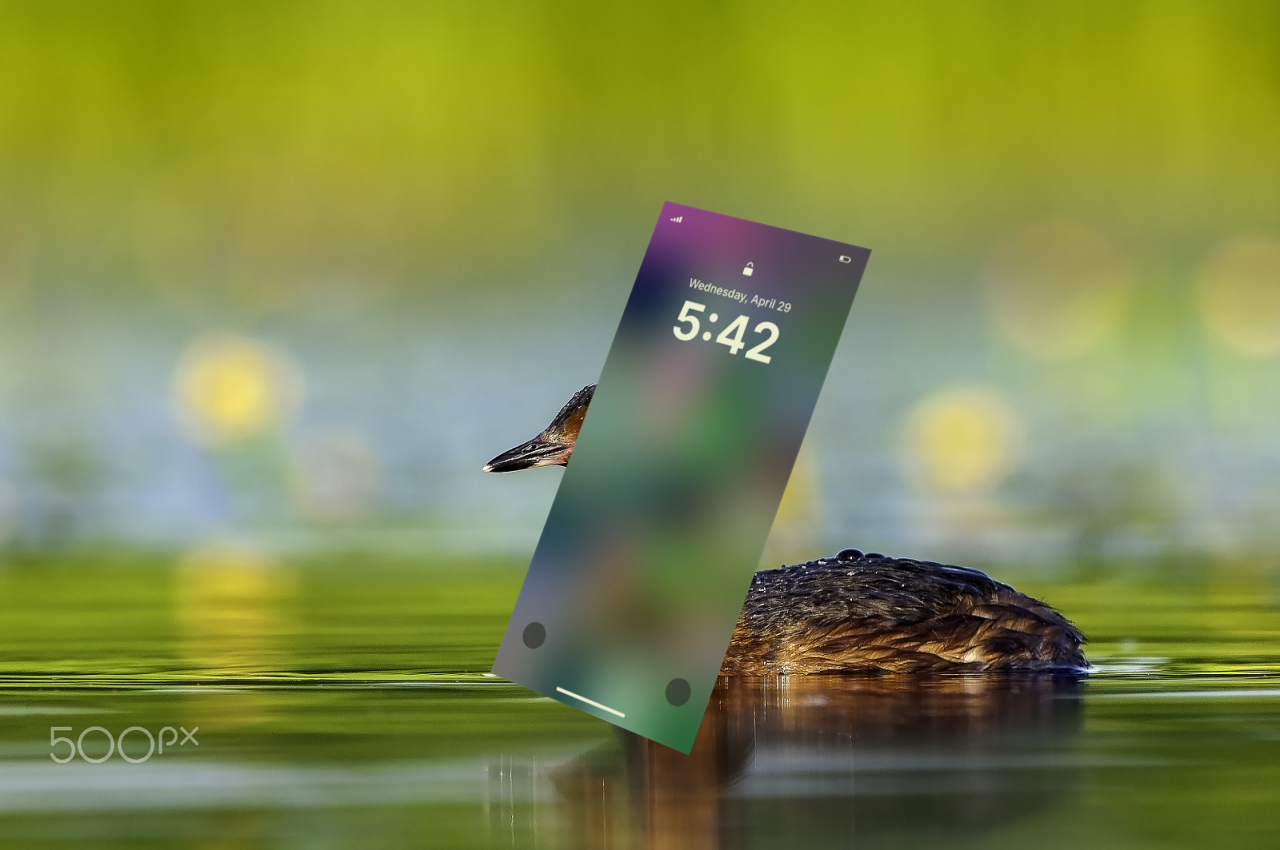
**5:42**
